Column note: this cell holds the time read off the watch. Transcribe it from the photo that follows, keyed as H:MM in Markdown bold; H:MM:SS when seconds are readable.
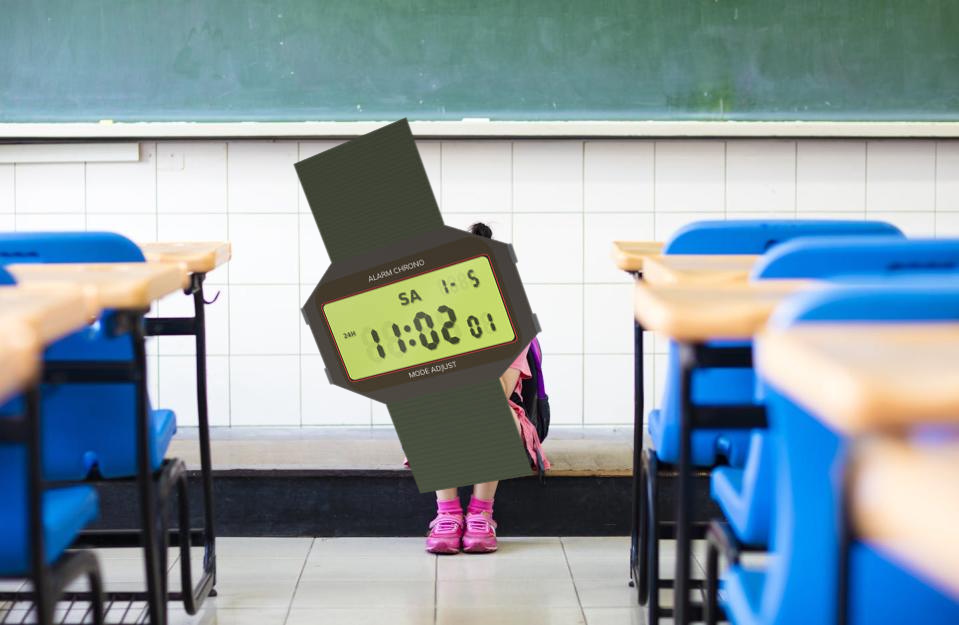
**11:02:01**
